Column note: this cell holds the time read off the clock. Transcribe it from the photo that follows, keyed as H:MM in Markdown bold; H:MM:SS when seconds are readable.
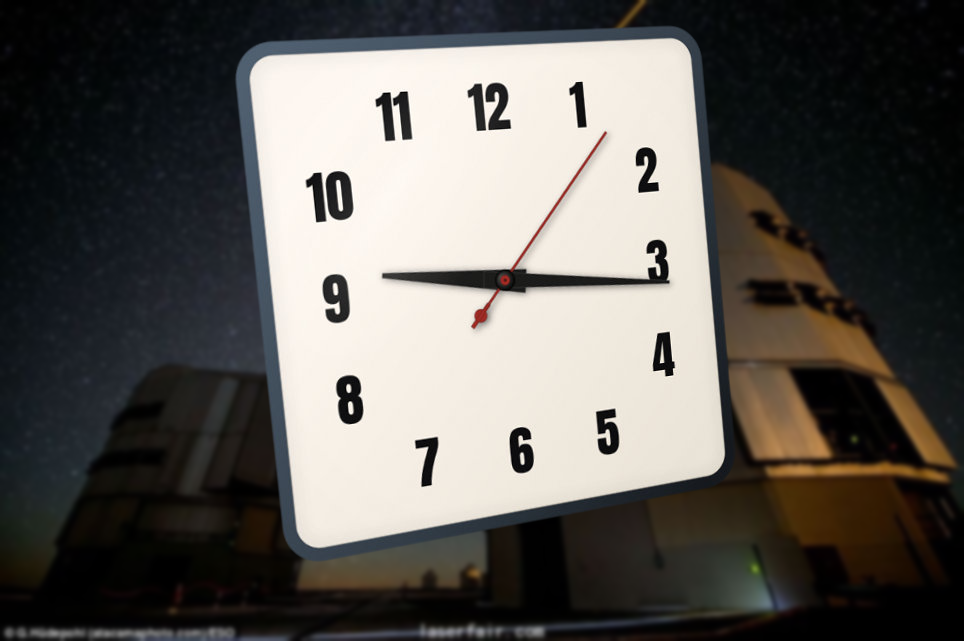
**9:16:07**
